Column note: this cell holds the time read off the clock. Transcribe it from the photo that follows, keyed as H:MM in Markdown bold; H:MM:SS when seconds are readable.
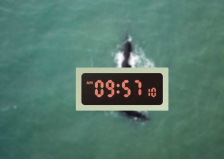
**9:57:10**
